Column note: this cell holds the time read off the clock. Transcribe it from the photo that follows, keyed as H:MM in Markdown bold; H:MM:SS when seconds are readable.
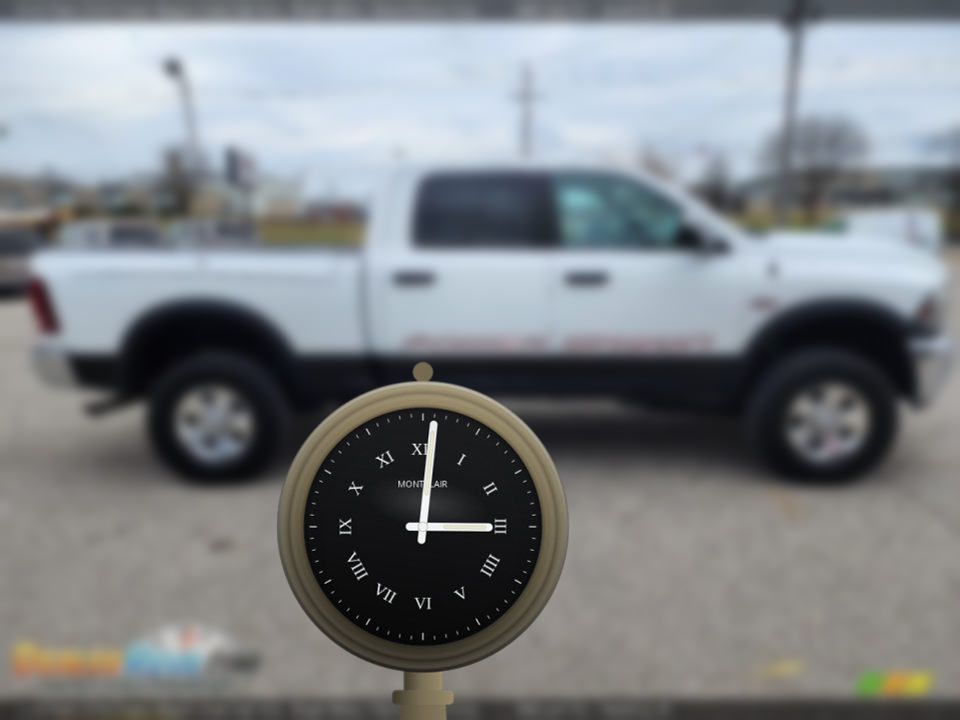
**3:01**
